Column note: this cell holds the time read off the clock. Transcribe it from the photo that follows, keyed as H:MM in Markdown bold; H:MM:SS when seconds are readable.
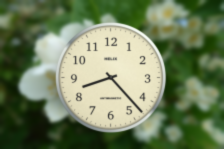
**8:23**
